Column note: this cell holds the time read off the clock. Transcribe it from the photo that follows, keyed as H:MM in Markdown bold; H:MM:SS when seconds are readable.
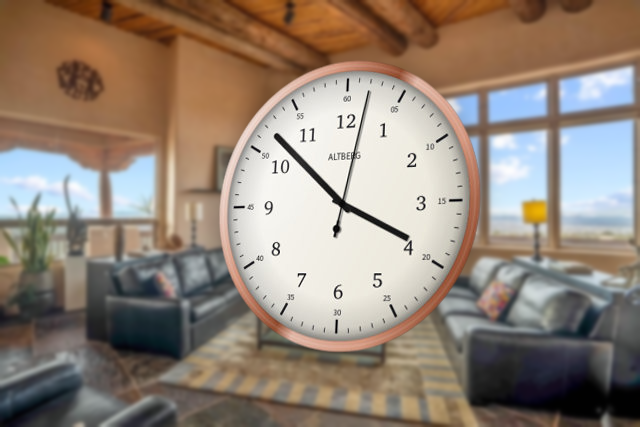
**3:52:02**
